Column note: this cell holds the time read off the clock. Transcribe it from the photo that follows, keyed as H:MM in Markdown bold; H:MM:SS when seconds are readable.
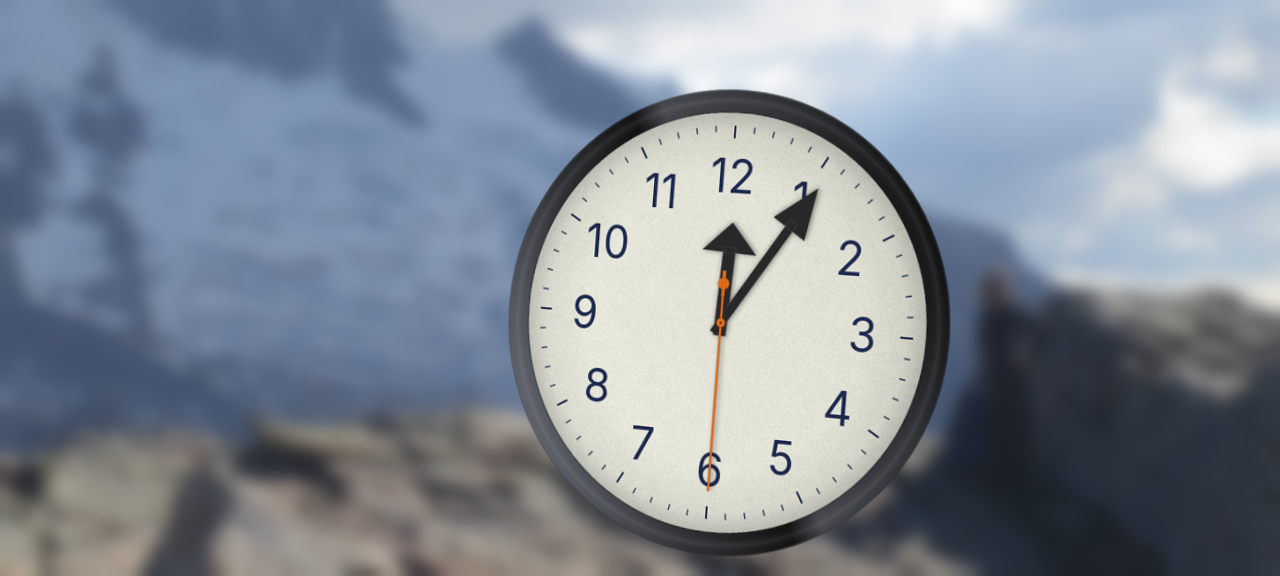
**12:05:30**
